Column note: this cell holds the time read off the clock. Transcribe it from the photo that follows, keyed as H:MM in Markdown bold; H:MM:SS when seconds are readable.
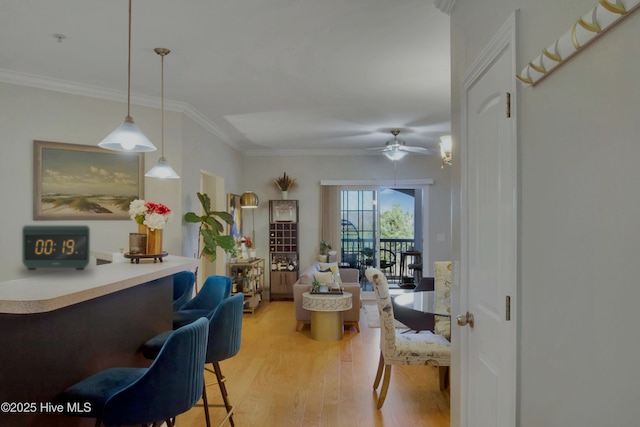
**0:19**
